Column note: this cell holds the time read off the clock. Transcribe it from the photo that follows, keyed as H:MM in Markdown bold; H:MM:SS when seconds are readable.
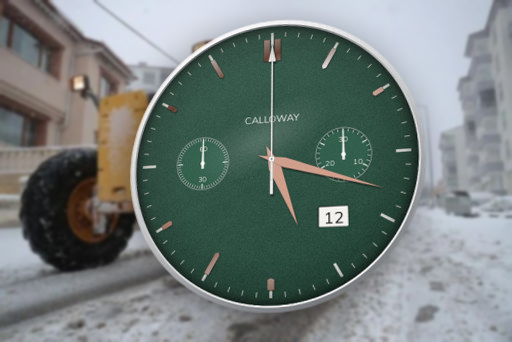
**5:18**
